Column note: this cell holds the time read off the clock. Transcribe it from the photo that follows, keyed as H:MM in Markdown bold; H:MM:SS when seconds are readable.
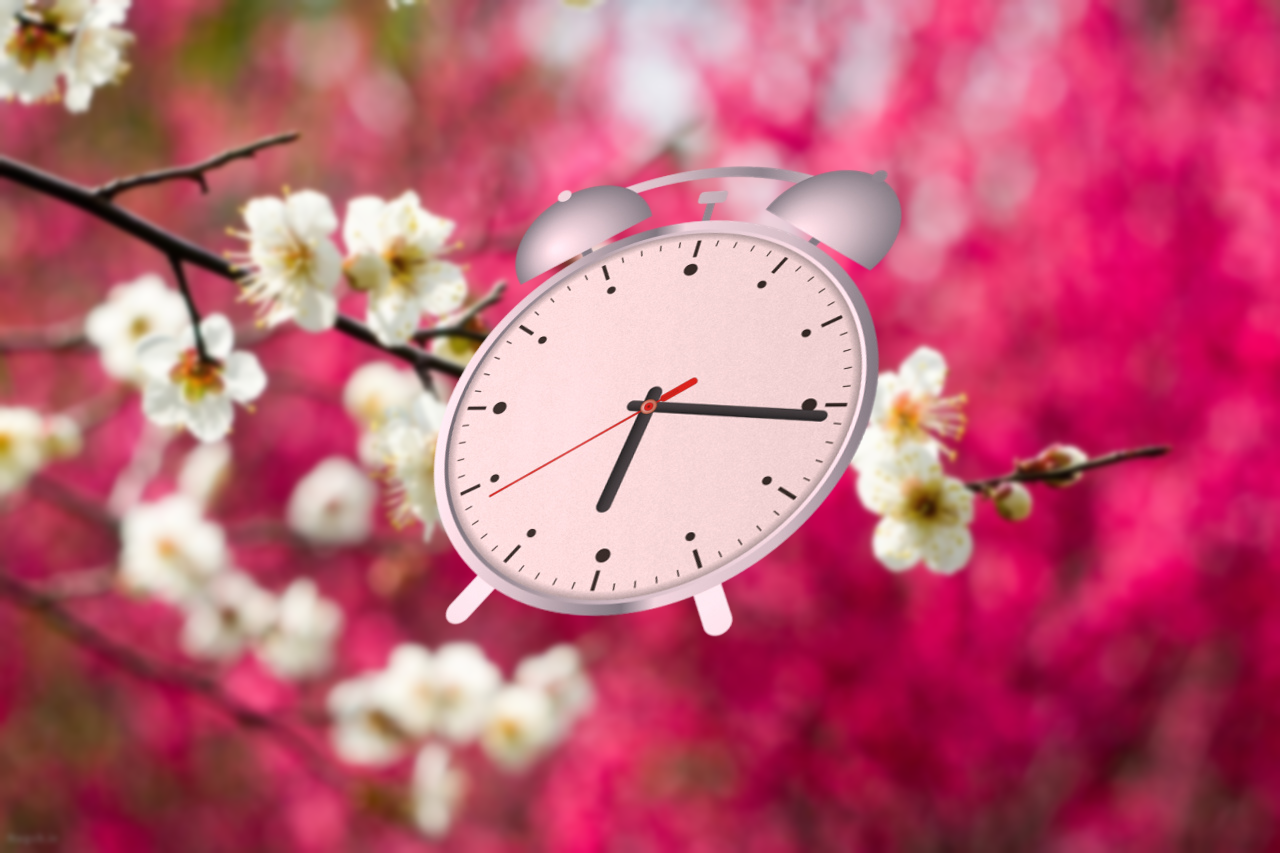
**6:15:39**
